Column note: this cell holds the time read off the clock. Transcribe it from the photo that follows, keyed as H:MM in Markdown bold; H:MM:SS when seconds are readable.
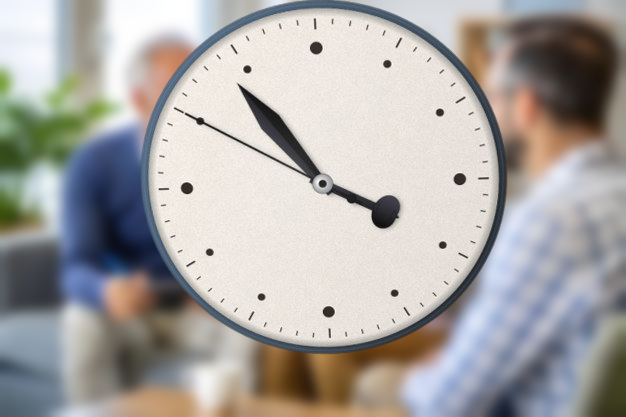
**3:53:50**
